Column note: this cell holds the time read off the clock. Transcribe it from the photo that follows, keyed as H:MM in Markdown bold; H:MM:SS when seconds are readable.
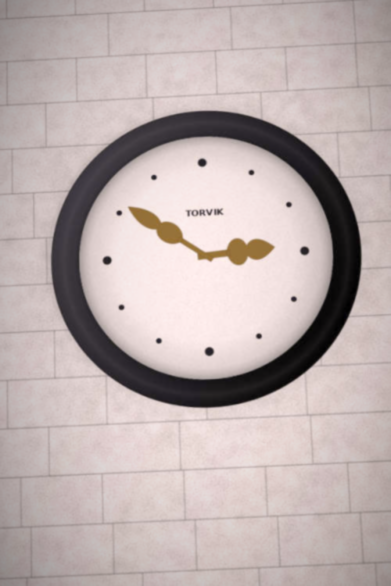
**2:51**
